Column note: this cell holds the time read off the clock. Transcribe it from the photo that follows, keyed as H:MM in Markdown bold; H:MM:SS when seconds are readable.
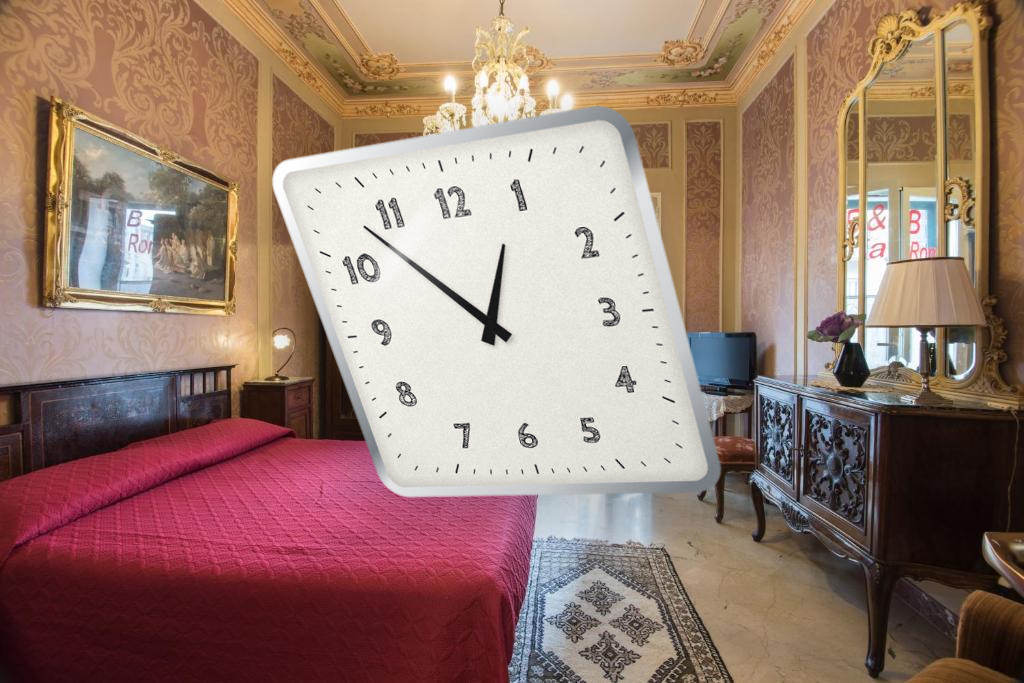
**12:53**
